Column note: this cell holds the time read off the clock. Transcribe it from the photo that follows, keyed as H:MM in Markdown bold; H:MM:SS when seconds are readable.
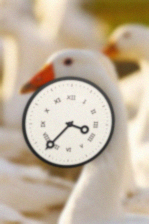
**3:37**
